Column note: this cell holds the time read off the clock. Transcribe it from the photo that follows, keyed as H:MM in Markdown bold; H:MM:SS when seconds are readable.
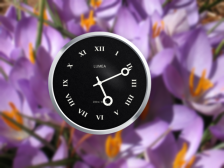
**5:11**
